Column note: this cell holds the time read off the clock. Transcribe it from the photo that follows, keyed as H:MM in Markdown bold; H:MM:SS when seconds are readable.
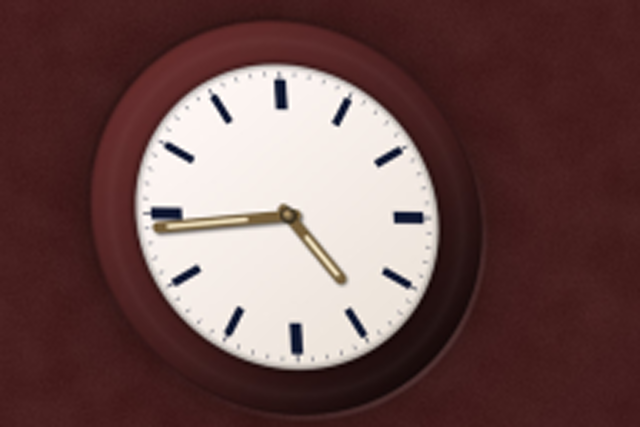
**4:44**
